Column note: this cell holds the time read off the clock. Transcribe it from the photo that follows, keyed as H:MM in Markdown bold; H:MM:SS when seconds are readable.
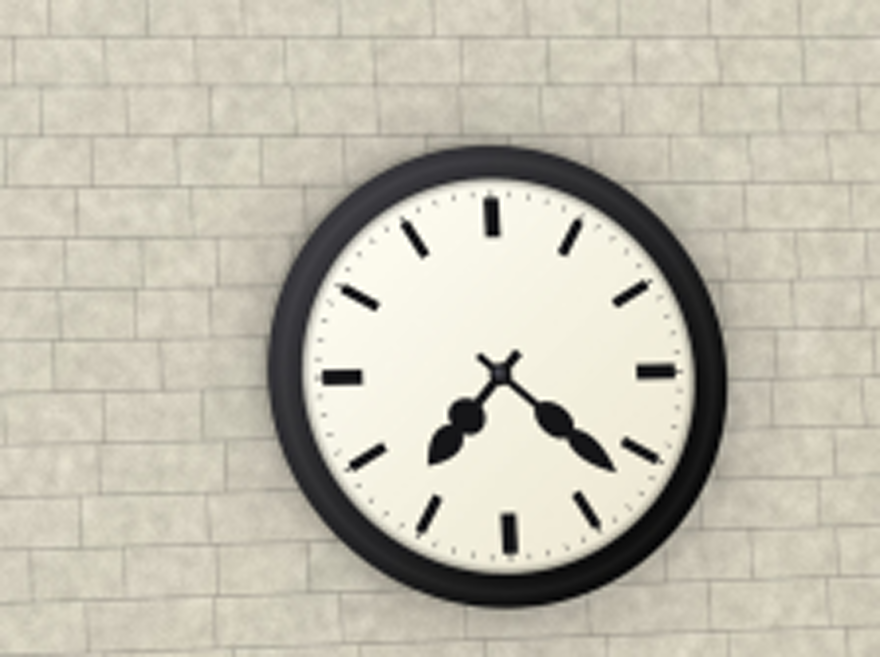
**7:22**
